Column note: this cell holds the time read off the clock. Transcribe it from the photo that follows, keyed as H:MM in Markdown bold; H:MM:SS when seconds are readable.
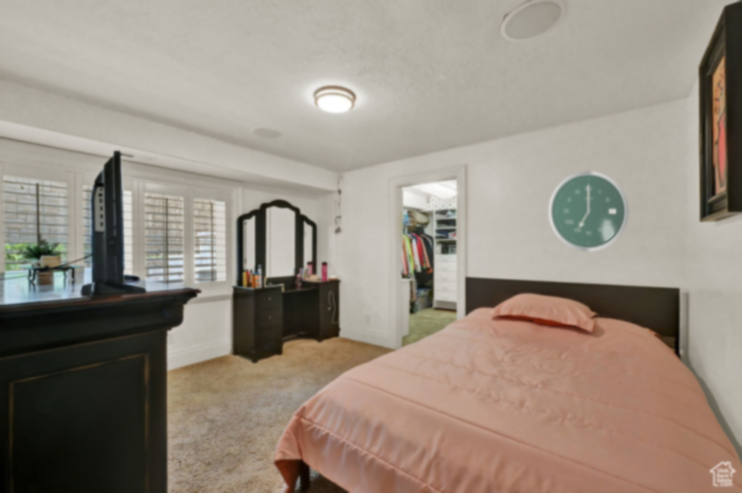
**7:00**
